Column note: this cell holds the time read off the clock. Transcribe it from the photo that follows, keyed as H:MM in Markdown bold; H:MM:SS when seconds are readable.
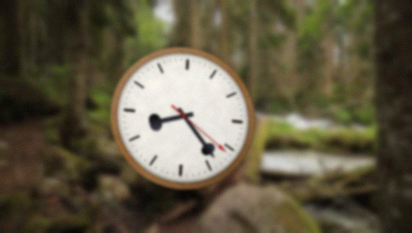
**8:23:21**
